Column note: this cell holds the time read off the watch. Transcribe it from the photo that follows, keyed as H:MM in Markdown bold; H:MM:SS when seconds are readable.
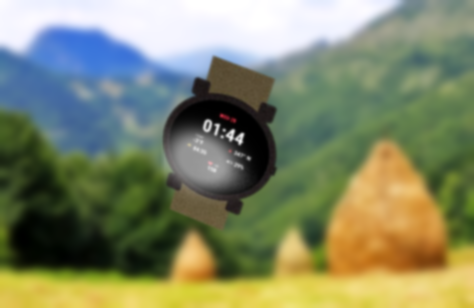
**1:44**
